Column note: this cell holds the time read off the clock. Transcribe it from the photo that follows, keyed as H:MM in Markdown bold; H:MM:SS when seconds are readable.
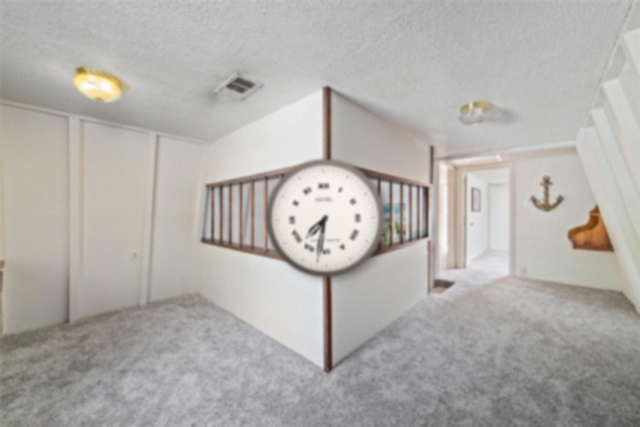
**7:32**
